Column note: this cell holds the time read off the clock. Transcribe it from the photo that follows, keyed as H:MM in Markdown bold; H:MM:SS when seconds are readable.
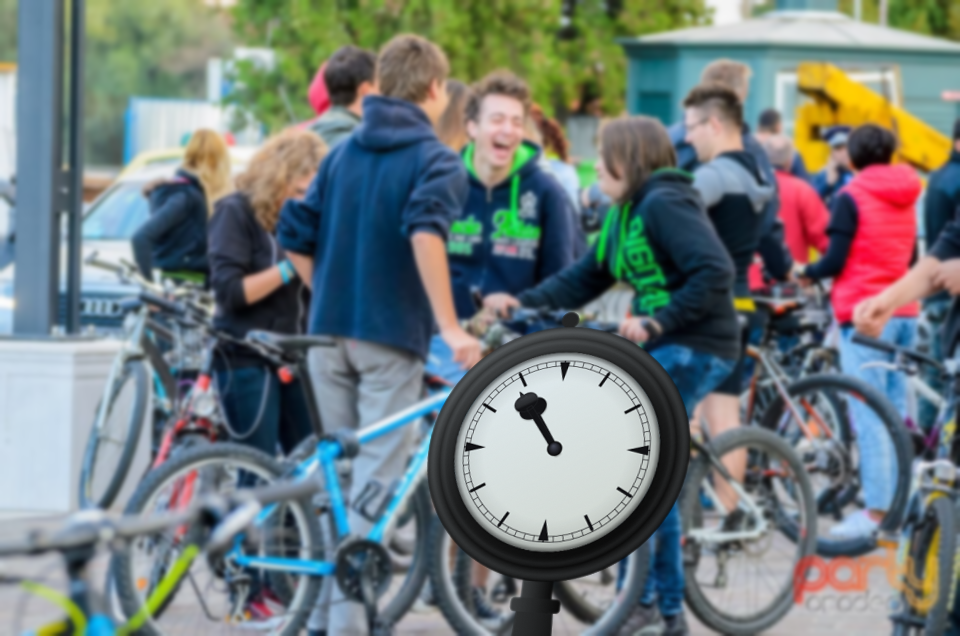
**10:54**
